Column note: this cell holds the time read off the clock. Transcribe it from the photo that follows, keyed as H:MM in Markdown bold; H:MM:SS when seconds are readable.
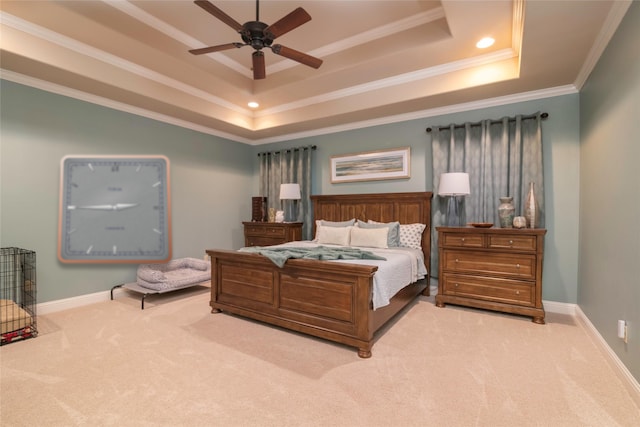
**2:45**
